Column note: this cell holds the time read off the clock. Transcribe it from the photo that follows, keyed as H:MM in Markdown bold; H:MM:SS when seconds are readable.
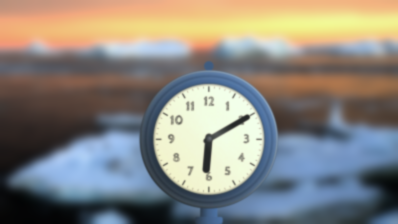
**6:10**
